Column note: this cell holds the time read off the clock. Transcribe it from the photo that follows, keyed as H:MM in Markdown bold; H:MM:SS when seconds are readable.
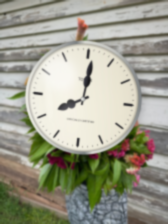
**8:01**
